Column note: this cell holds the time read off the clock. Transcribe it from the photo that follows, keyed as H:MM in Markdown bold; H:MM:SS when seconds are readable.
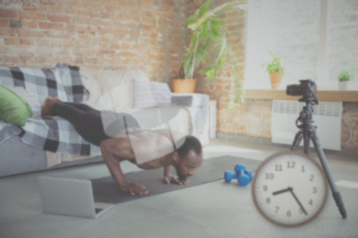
**8:24**
